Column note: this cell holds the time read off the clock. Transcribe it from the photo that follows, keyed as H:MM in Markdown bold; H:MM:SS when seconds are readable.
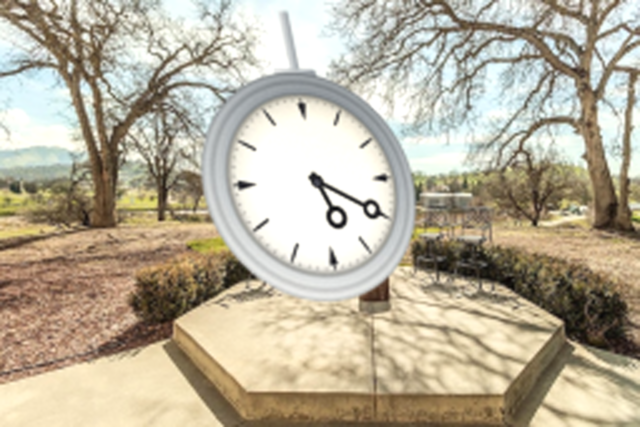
**5:20**
